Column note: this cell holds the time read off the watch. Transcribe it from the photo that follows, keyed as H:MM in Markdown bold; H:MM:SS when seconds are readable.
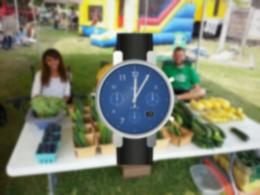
**12:05**
